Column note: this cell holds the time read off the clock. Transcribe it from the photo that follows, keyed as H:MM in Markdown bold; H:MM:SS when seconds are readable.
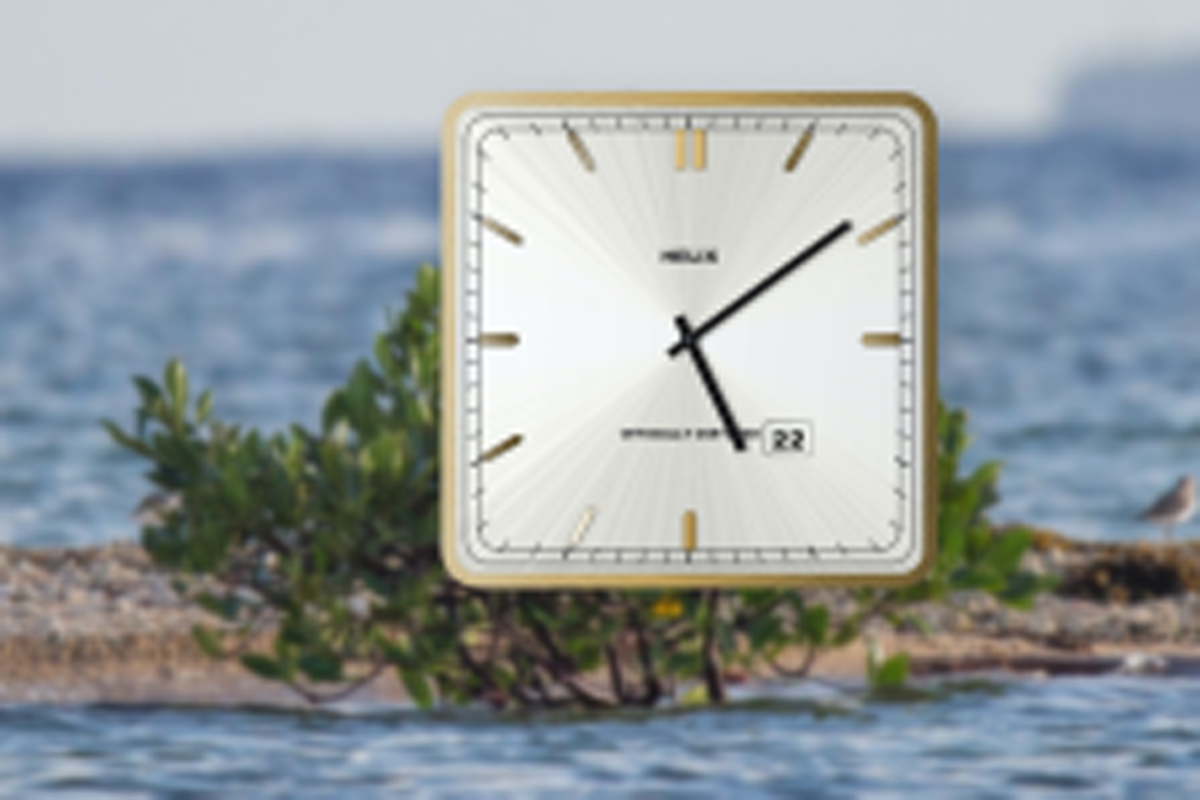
**5:09**
